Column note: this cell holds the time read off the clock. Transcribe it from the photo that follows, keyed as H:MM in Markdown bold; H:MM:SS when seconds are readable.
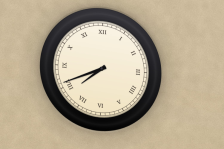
**7:41**
